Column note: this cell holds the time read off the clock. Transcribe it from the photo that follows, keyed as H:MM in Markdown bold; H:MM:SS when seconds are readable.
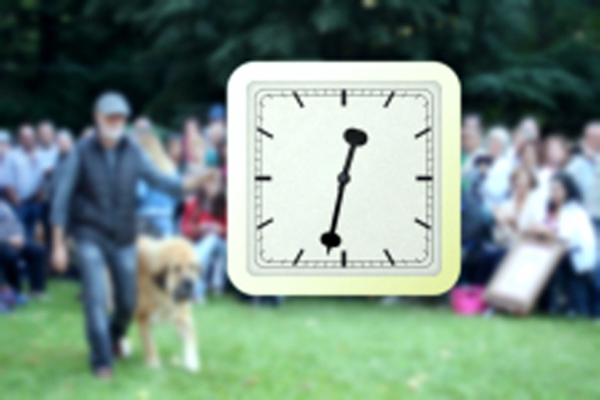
**12:32**
